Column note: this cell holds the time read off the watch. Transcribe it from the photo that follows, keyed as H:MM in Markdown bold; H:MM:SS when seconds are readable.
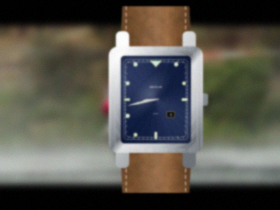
**8:43**
